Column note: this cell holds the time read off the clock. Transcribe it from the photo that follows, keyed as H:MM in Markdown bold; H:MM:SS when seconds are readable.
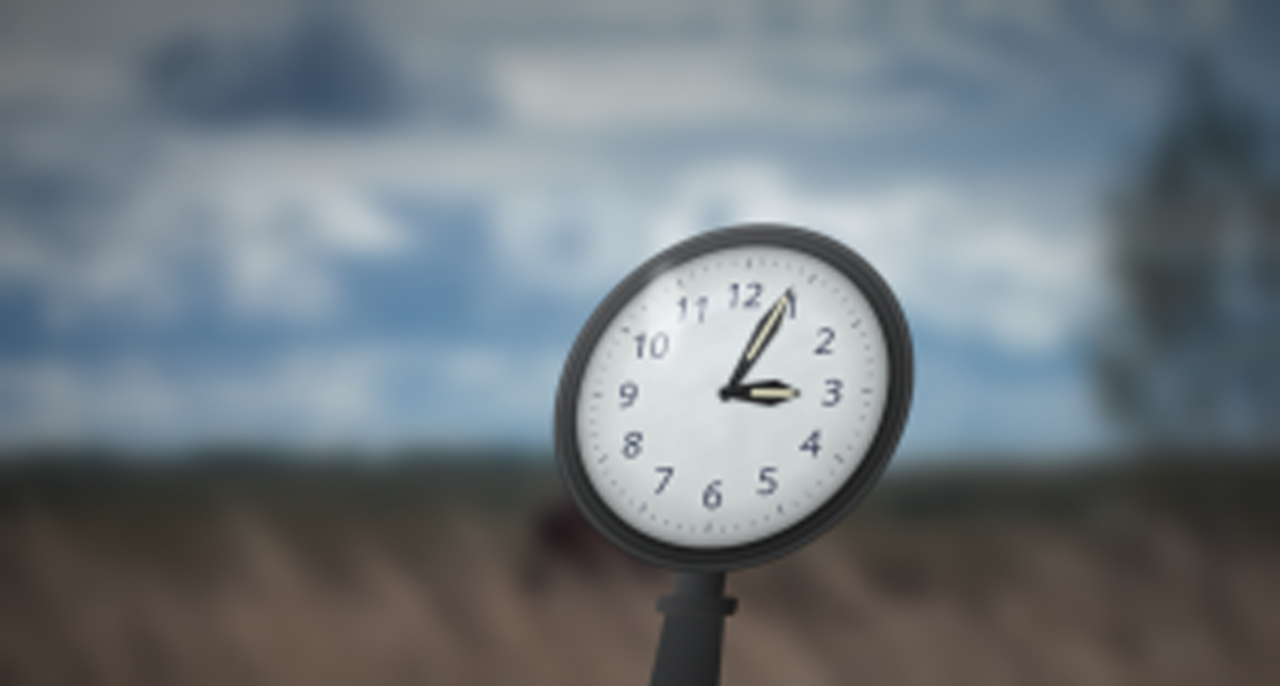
**3:04**
